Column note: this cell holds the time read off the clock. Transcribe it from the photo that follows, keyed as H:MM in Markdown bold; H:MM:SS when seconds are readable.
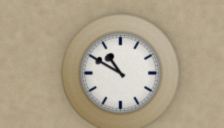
**10:50**
